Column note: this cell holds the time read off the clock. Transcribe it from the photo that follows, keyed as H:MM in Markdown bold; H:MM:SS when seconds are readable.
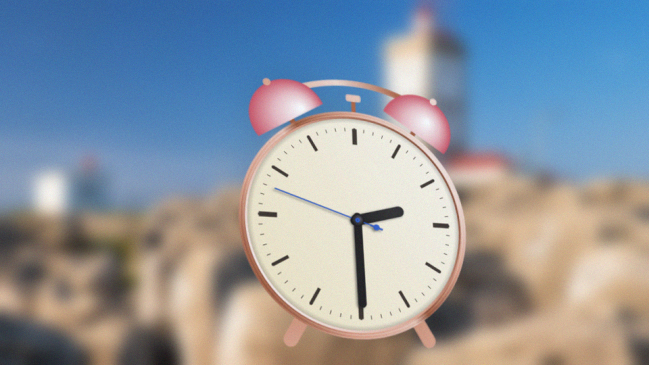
**2:29:48**
